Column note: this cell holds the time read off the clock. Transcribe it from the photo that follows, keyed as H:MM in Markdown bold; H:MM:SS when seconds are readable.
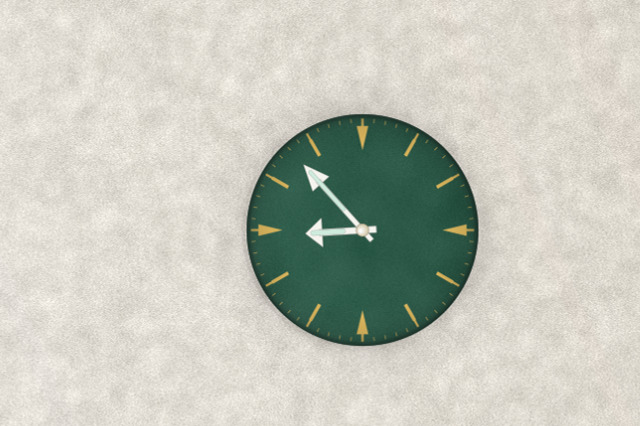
**8:53**
